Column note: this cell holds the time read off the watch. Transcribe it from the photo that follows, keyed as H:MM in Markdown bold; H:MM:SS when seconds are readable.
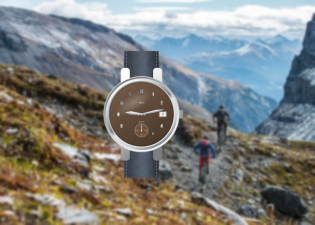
**9:13**
